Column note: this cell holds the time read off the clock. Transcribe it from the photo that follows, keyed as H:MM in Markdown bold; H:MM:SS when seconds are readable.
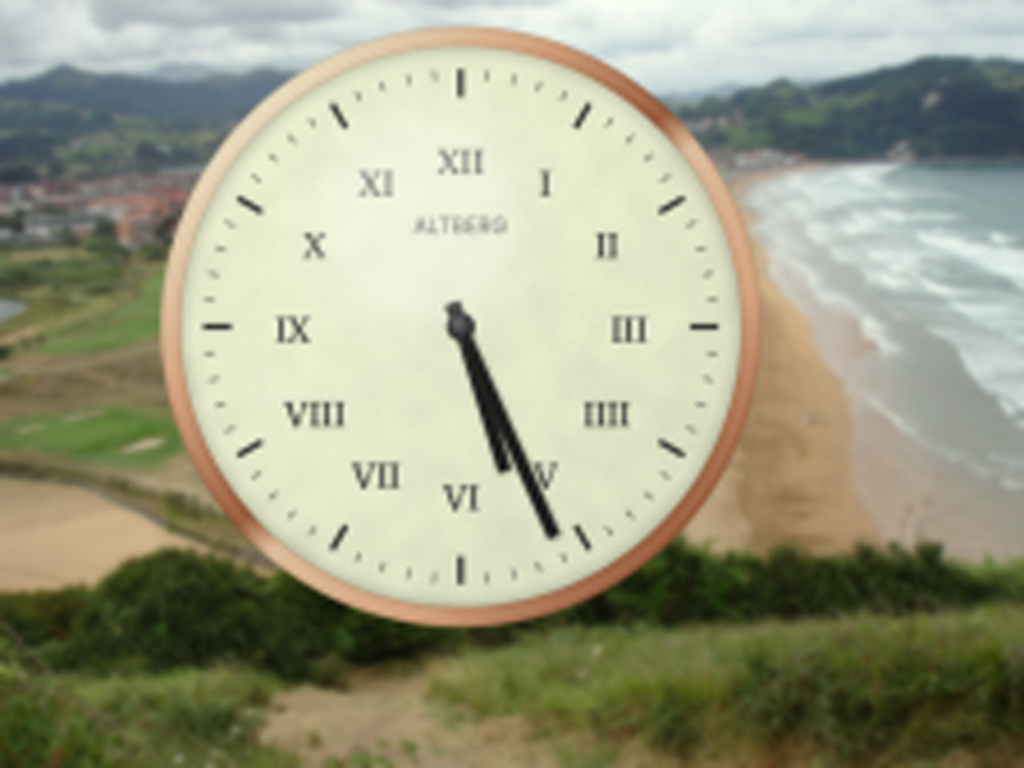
**5:26**
